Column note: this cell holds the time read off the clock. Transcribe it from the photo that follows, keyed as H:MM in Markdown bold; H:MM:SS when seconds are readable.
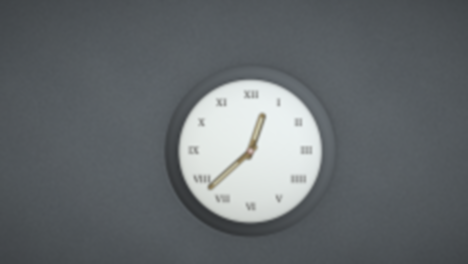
**12:38**
